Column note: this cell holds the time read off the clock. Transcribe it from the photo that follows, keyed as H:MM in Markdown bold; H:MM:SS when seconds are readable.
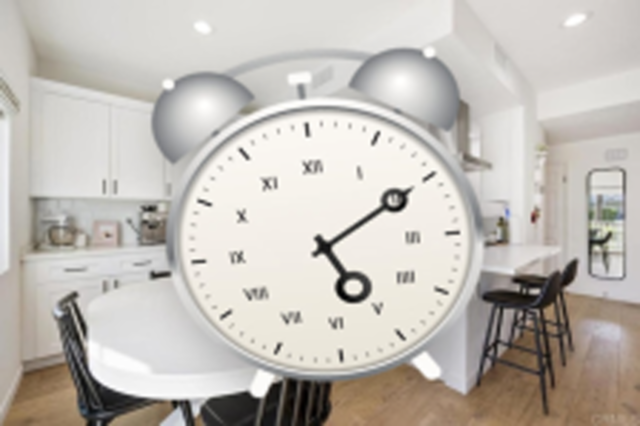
**5:10**
